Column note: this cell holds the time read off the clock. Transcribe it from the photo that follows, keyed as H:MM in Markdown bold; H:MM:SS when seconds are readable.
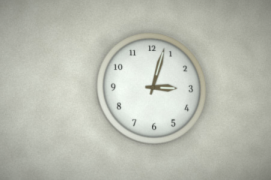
**3:03**
